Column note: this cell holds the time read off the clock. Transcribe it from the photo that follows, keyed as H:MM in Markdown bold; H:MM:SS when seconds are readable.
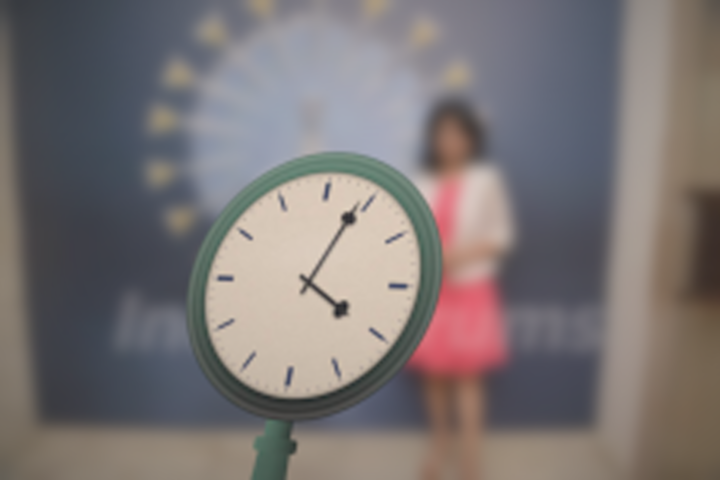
**4:04**
